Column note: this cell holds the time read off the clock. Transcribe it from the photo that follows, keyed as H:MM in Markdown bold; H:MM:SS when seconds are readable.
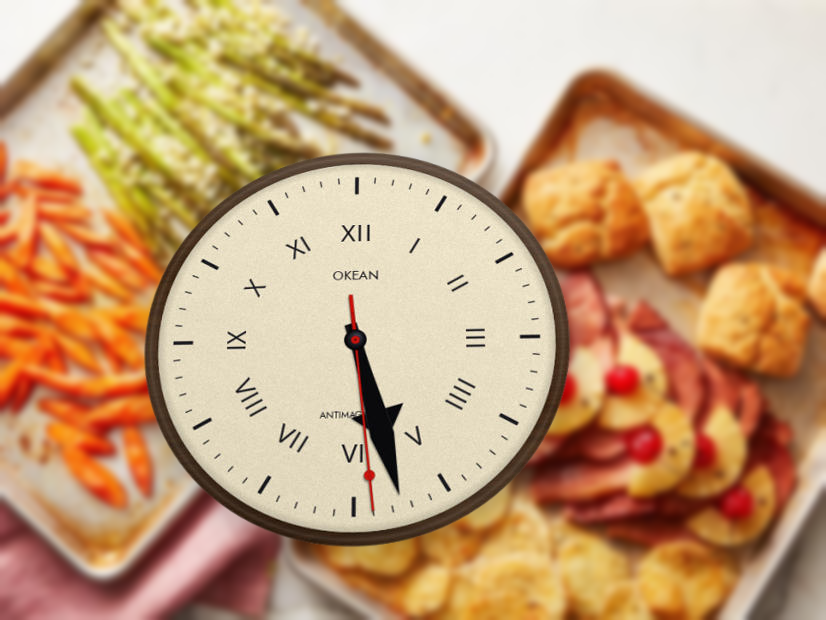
**5:27:29**
